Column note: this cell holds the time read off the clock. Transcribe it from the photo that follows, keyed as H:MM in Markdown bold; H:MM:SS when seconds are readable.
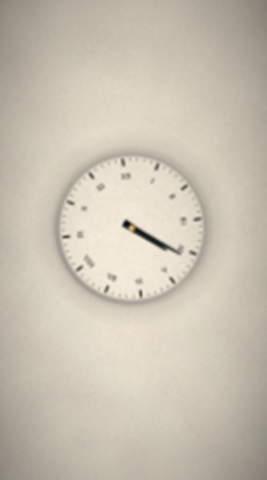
**4:21**
